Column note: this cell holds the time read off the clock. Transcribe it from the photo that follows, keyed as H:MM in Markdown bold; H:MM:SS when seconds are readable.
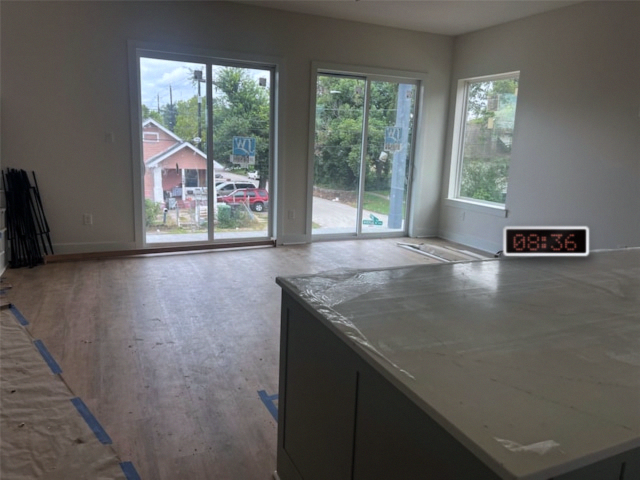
**8:36**
